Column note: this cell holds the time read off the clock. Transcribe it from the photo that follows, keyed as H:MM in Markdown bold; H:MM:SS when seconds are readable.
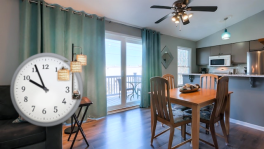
**9:56**
